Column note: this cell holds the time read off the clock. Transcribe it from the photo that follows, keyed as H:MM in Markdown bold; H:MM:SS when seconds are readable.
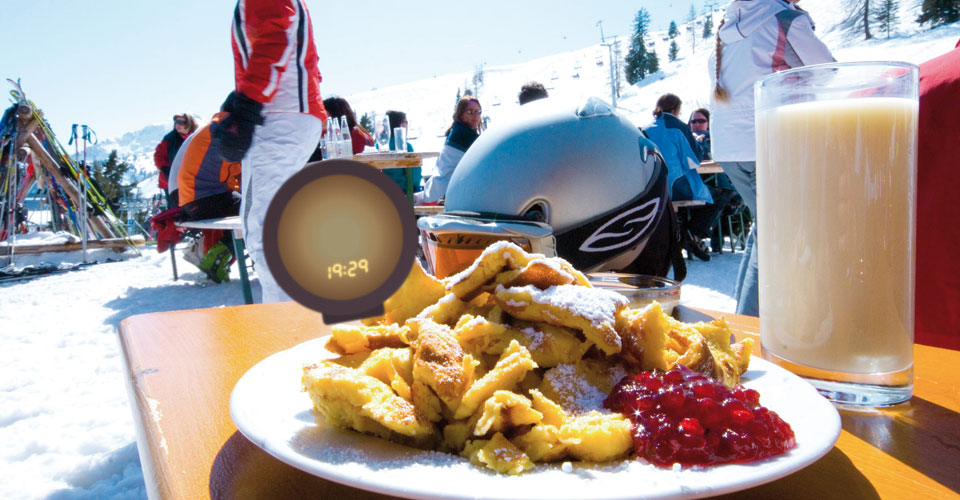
**19:29**
